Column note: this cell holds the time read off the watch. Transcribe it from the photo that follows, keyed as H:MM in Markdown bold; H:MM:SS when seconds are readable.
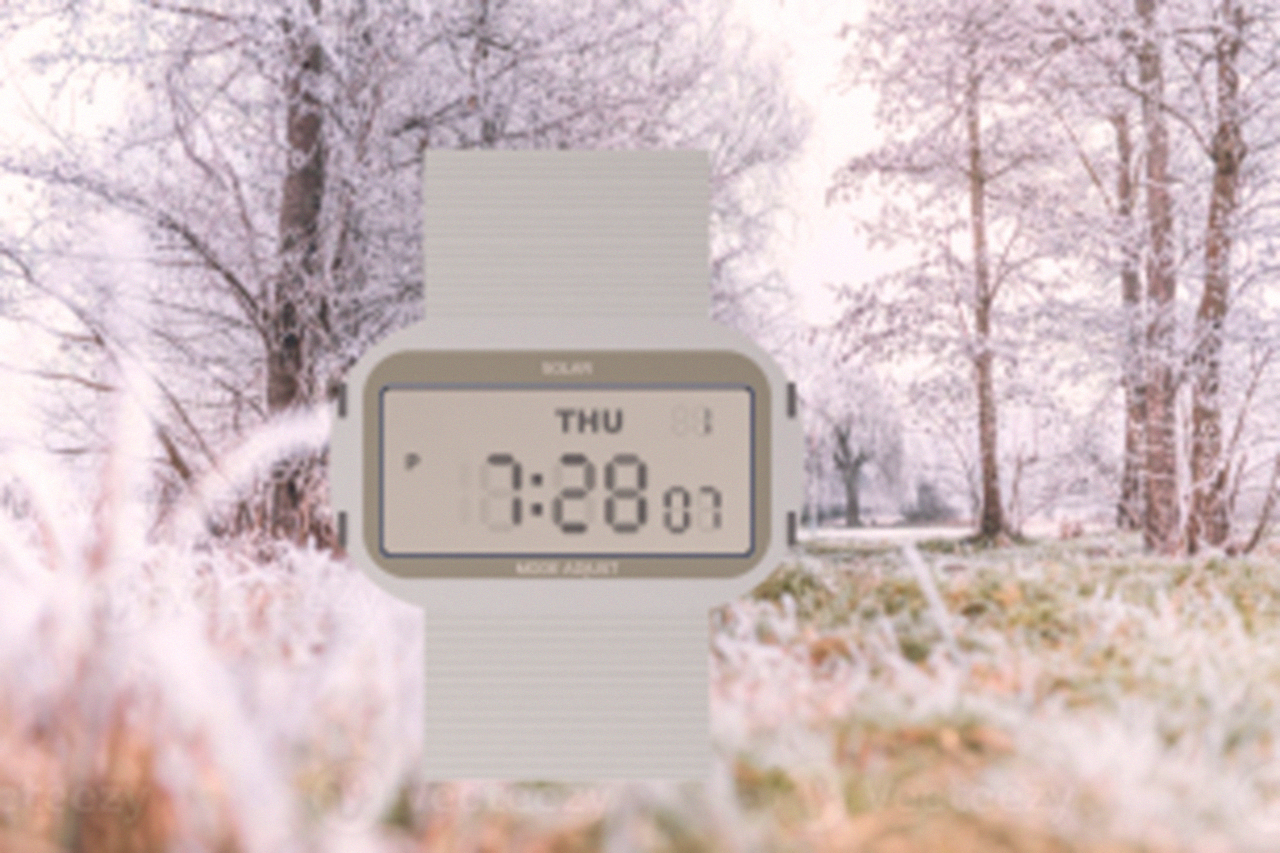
**7:28:07**
